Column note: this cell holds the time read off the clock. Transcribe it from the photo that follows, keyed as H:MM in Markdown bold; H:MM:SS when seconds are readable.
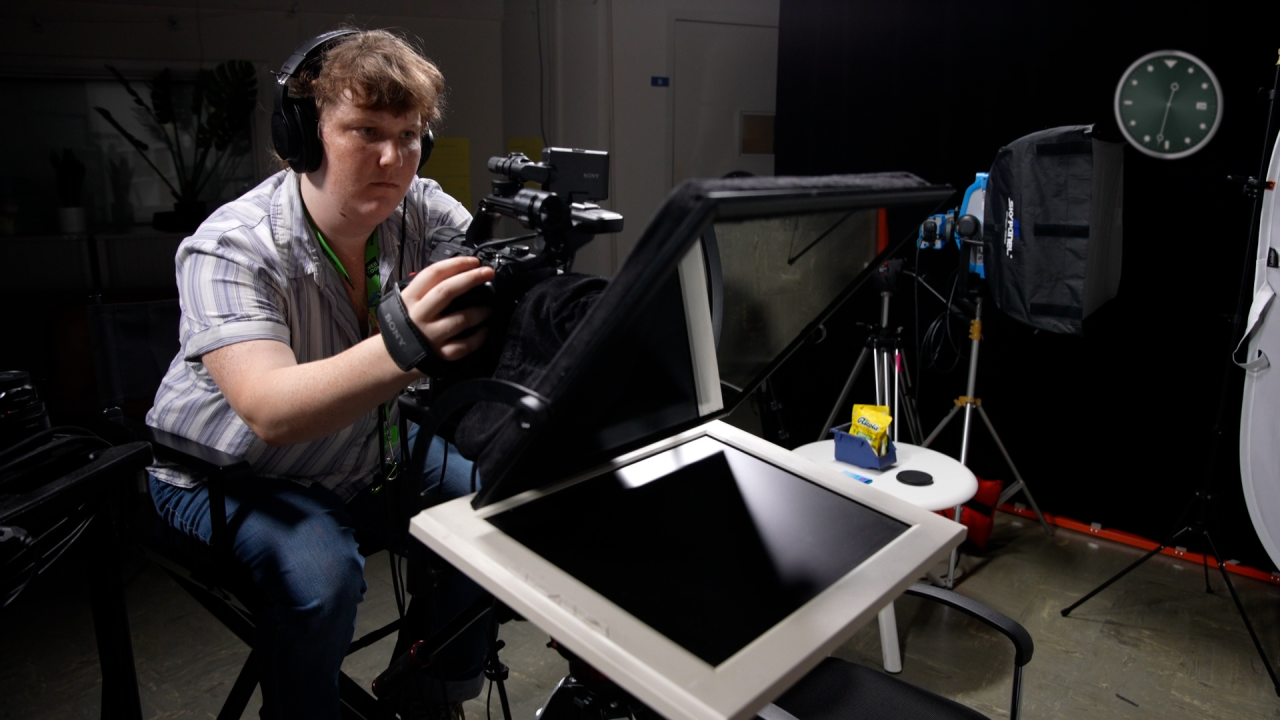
**12:32**
